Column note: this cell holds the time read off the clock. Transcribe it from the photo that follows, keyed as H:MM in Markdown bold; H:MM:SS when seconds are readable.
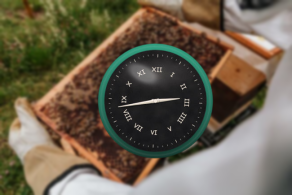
**2:43**
